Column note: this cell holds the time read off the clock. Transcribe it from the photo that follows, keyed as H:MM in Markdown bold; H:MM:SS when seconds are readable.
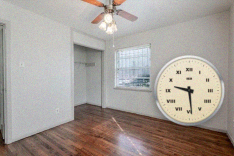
**9:29**
